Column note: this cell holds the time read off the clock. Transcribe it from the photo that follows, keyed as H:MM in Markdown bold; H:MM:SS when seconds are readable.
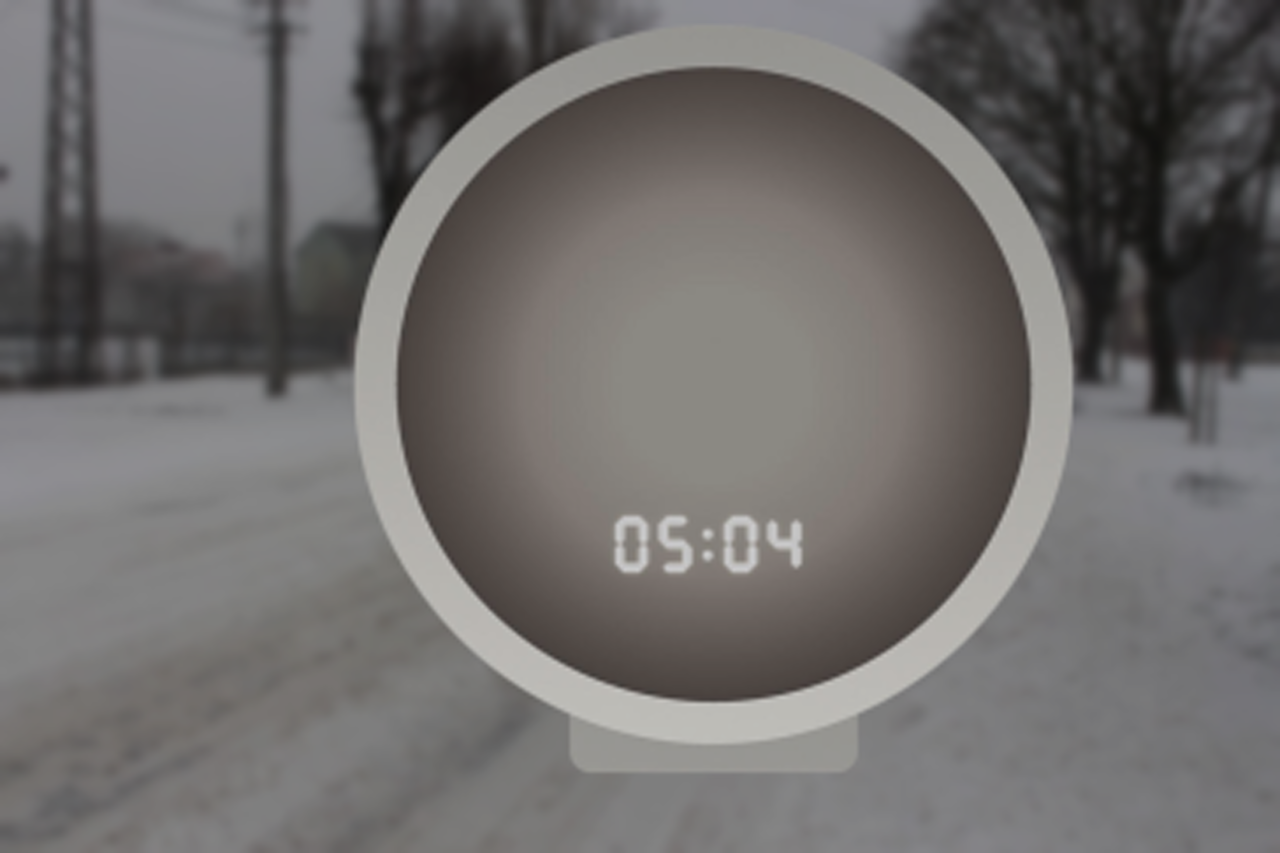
**5:04**
